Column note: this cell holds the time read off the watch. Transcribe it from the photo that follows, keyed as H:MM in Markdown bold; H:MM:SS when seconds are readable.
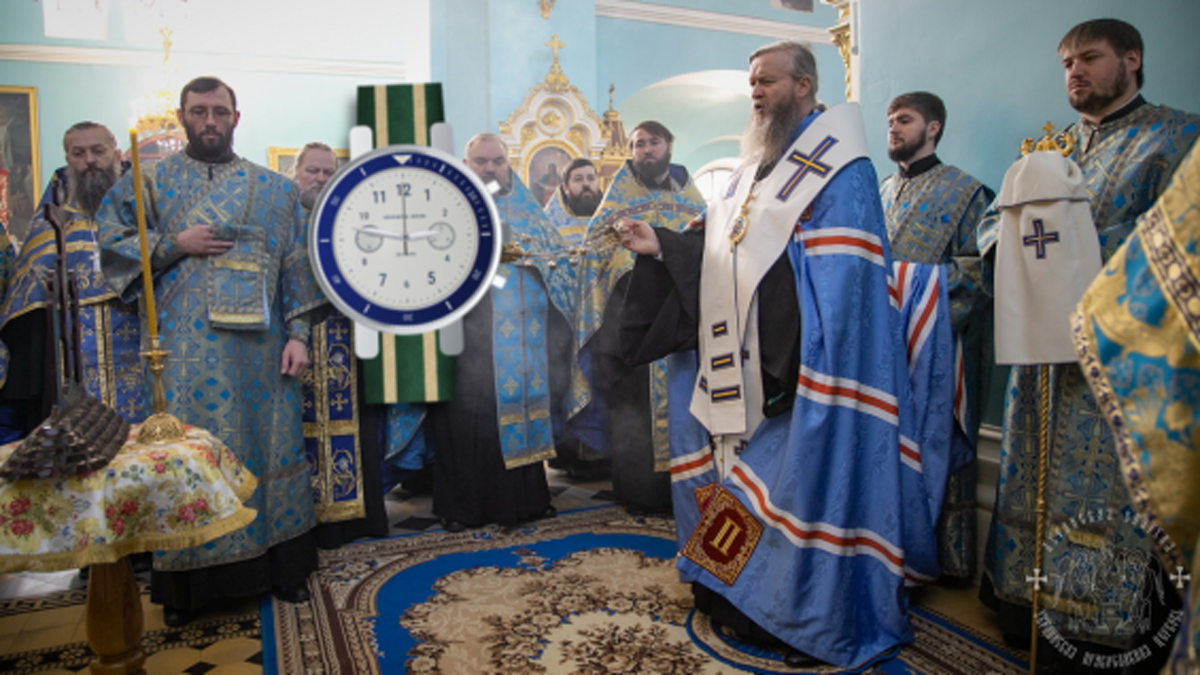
**2:47**
